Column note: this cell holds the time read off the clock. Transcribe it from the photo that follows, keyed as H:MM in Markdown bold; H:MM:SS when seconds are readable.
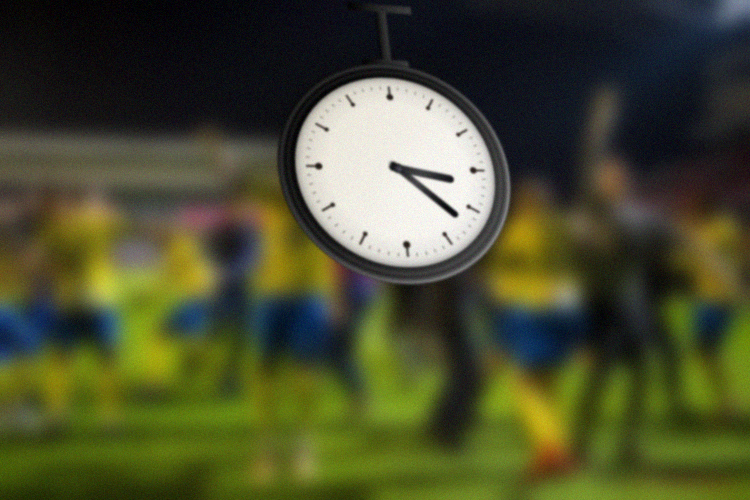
**3:22**
